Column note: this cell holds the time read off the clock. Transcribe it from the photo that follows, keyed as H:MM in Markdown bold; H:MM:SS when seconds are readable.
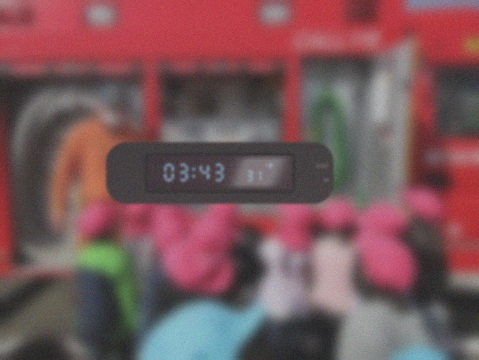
**3:43**
